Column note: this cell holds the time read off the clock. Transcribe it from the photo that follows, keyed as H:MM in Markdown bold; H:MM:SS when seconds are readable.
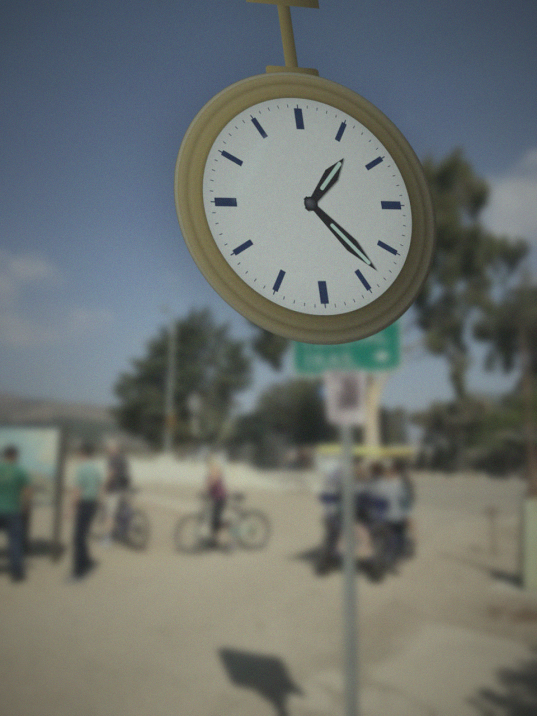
**1:23**
